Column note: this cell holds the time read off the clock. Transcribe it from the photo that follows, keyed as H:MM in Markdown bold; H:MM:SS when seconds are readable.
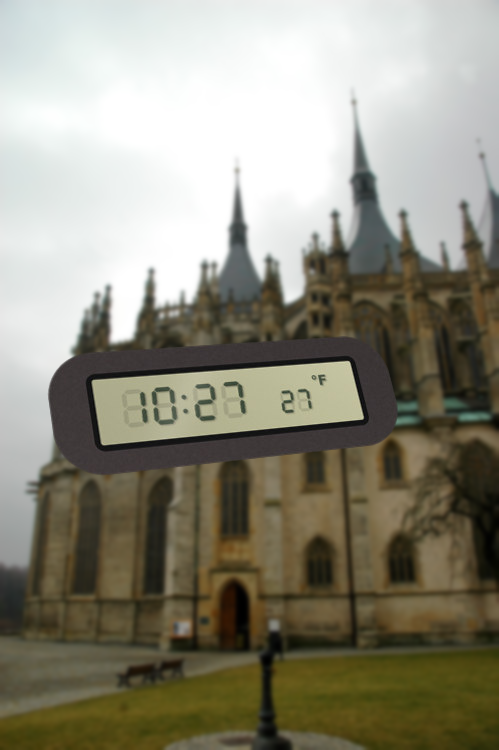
**10:27**
